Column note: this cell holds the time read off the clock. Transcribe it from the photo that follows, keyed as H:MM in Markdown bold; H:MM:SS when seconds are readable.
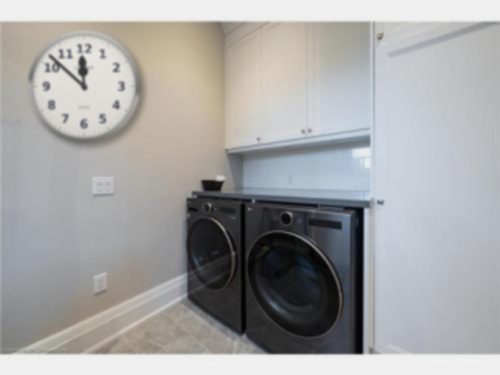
**11:52**
